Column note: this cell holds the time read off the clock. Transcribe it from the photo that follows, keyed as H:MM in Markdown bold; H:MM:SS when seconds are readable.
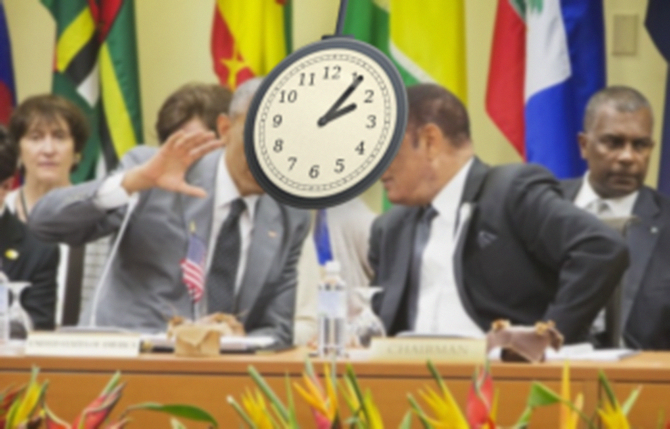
**2:06**
